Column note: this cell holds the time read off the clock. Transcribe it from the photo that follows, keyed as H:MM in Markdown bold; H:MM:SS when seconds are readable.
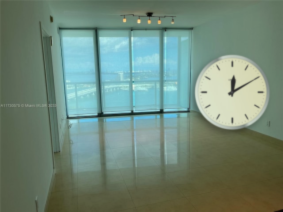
**12:10**
